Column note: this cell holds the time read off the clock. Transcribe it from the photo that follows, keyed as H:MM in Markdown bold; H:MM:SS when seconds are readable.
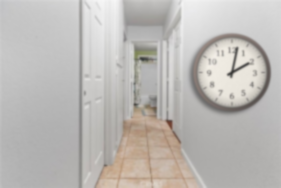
**2:02**
